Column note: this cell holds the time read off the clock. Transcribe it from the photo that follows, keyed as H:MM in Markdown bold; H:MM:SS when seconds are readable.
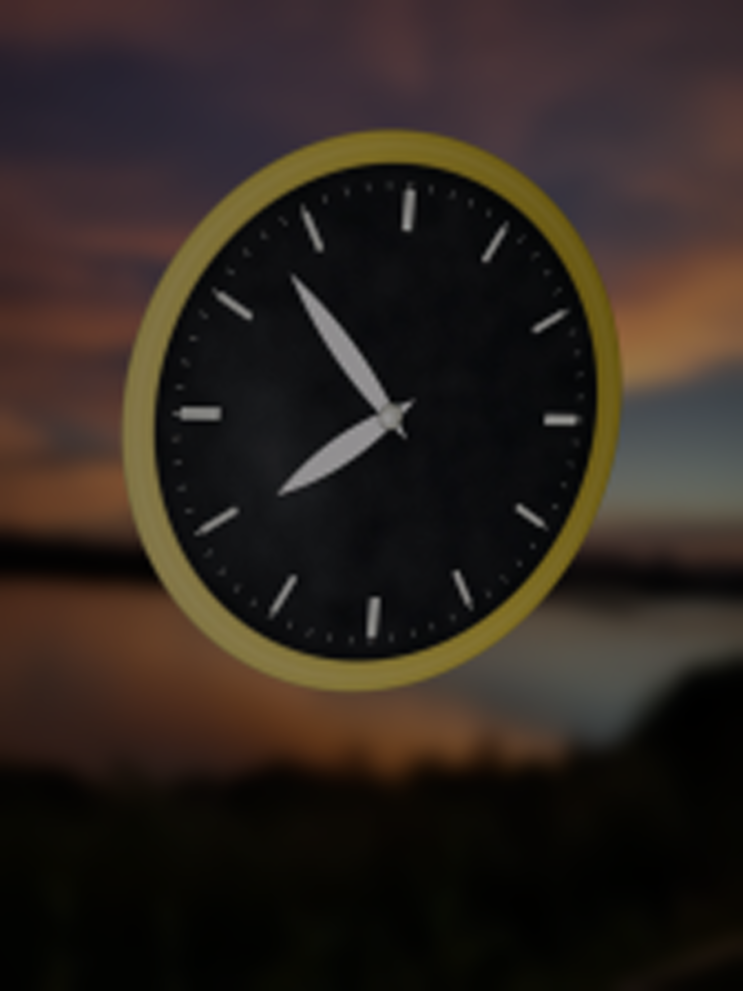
**7:53**
